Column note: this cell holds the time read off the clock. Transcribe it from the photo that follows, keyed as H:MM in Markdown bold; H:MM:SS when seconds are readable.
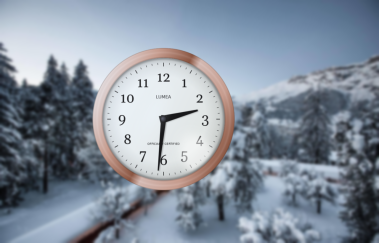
**2:31**
